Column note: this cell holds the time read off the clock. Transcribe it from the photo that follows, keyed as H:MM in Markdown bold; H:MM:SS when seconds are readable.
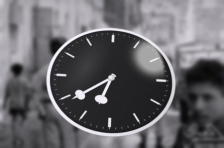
**6:39**
